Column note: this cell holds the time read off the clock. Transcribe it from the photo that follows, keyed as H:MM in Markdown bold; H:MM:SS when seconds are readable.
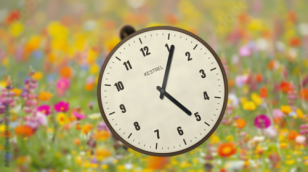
**5:06**
